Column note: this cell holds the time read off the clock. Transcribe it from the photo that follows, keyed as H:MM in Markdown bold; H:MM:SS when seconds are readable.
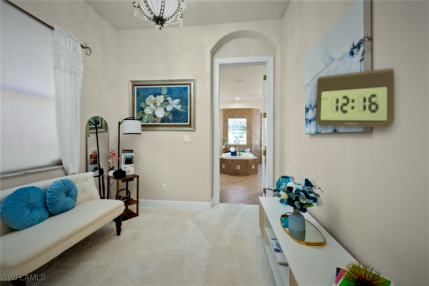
**12:16**
